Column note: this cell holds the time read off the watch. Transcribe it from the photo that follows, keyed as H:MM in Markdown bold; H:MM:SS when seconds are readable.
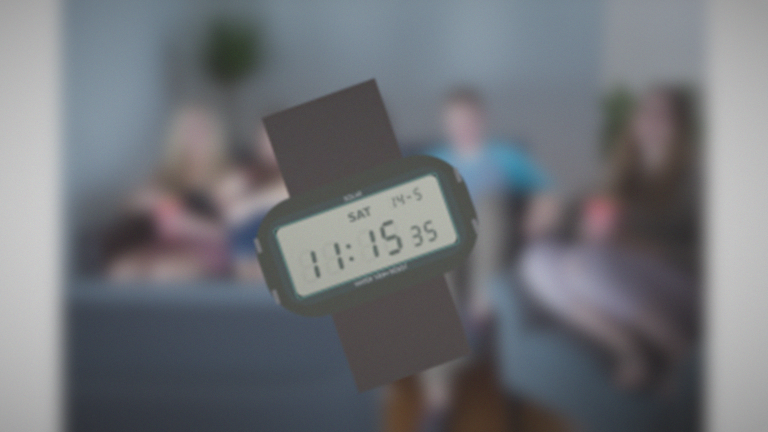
**11:15:35**
